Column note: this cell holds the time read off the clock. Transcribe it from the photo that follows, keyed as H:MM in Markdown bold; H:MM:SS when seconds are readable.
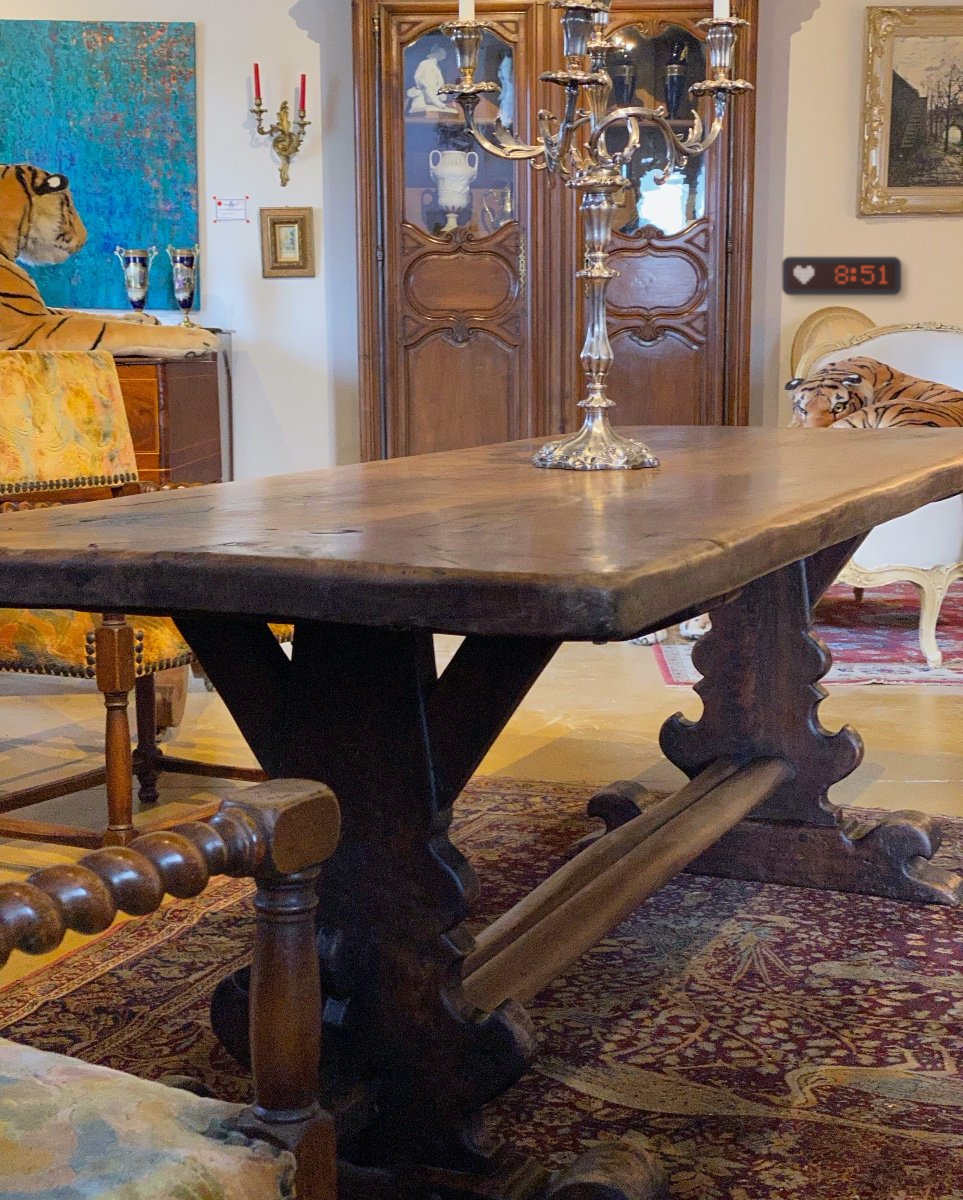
**8:51**
